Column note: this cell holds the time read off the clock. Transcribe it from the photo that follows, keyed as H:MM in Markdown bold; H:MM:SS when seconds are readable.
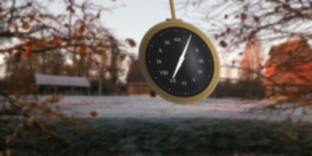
**7:05**
